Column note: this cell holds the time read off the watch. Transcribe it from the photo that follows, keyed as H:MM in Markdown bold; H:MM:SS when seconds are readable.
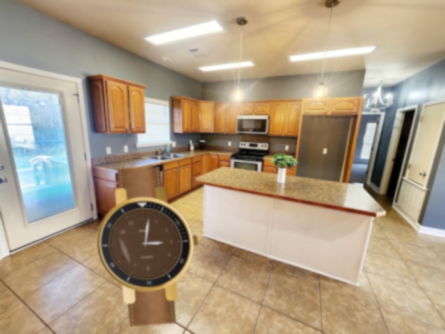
**3:02**
